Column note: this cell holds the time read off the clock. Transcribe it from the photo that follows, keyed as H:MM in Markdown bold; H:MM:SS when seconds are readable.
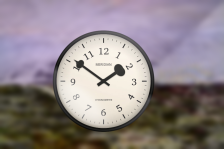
**1:51**
